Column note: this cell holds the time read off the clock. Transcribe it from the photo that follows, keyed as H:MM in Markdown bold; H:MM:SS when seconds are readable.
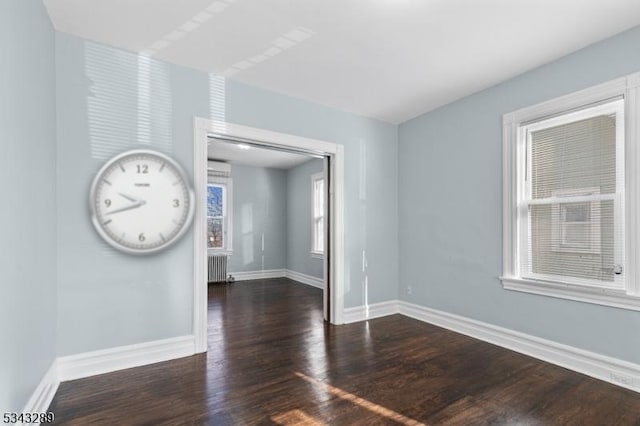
**9:42**
